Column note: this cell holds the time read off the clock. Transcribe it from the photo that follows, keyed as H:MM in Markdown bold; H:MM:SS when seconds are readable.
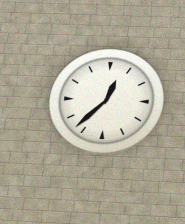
**12:37**
